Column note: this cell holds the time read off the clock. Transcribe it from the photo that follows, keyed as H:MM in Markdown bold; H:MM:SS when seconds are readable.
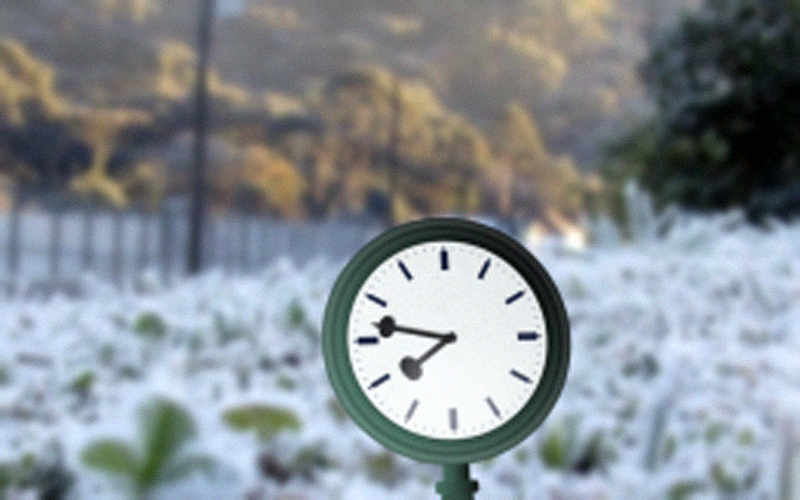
**7:47**
